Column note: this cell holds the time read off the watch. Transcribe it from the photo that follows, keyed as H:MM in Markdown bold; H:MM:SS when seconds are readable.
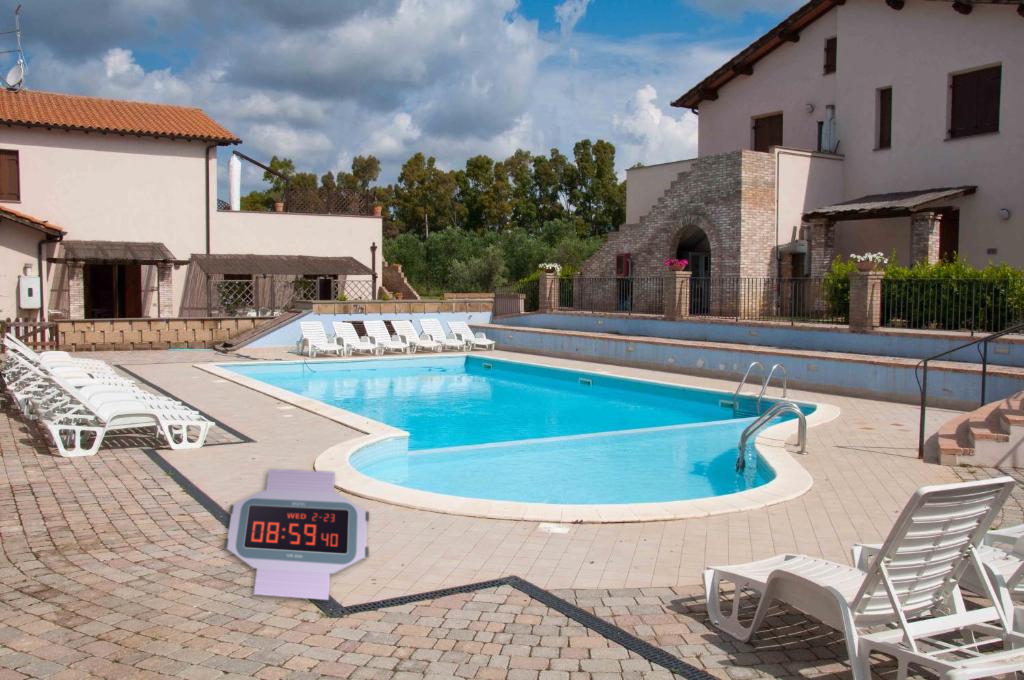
**8:59:40**
